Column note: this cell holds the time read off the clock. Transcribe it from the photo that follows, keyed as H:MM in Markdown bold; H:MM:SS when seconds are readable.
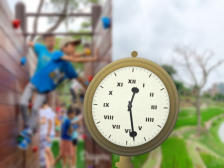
**12:28**
